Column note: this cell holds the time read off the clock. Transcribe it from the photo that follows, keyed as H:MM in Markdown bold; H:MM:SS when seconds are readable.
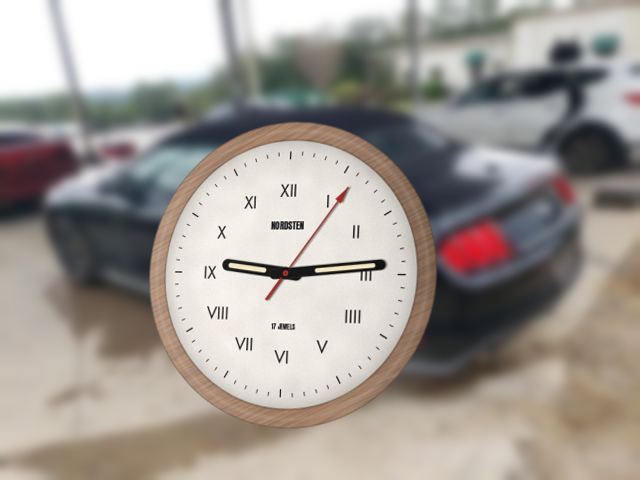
**9:14:06**
